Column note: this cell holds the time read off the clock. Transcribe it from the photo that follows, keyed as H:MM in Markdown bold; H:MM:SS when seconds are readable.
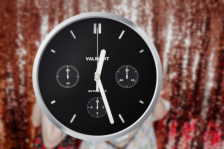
**12:27**
